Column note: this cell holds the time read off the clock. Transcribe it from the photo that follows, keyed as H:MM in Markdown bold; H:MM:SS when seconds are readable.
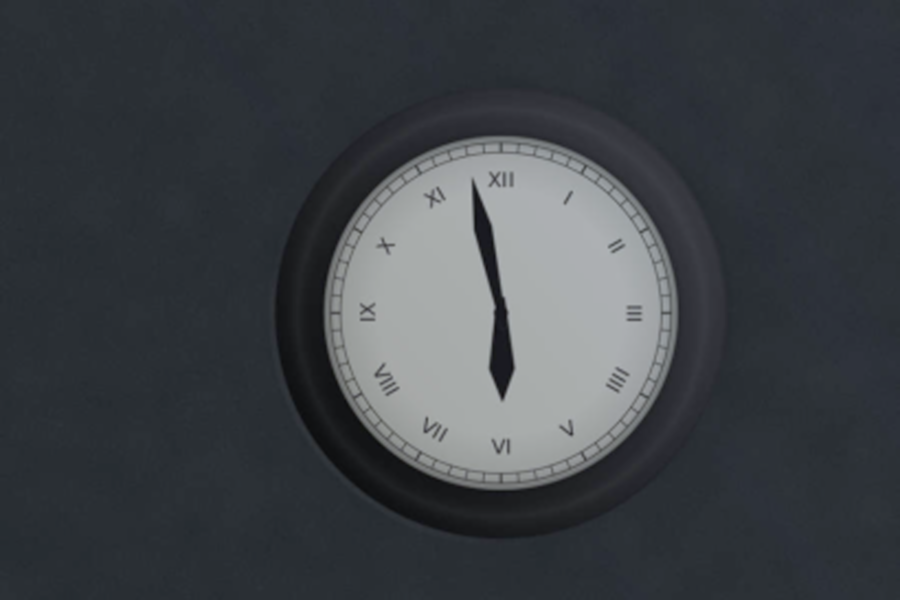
**5:58**
